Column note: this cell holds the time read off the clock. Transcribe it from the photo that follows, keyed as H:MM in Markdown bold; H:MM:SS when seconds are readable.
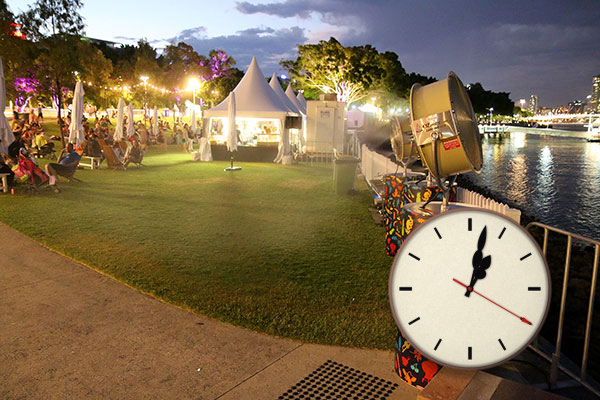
**1:02:20**
